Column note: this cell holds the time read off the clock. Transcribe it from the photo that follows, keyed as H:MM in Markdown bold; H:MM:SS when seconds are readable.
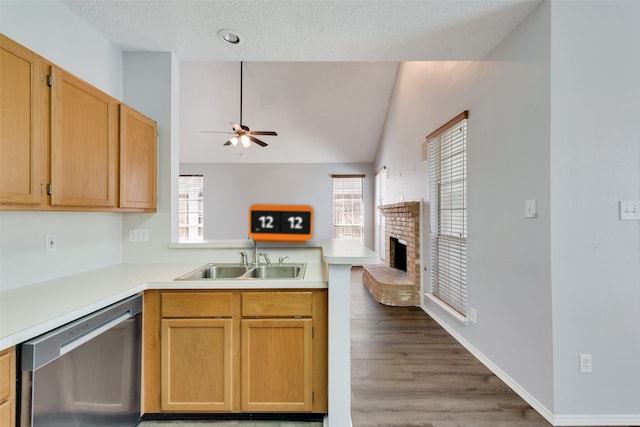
**12:12**
